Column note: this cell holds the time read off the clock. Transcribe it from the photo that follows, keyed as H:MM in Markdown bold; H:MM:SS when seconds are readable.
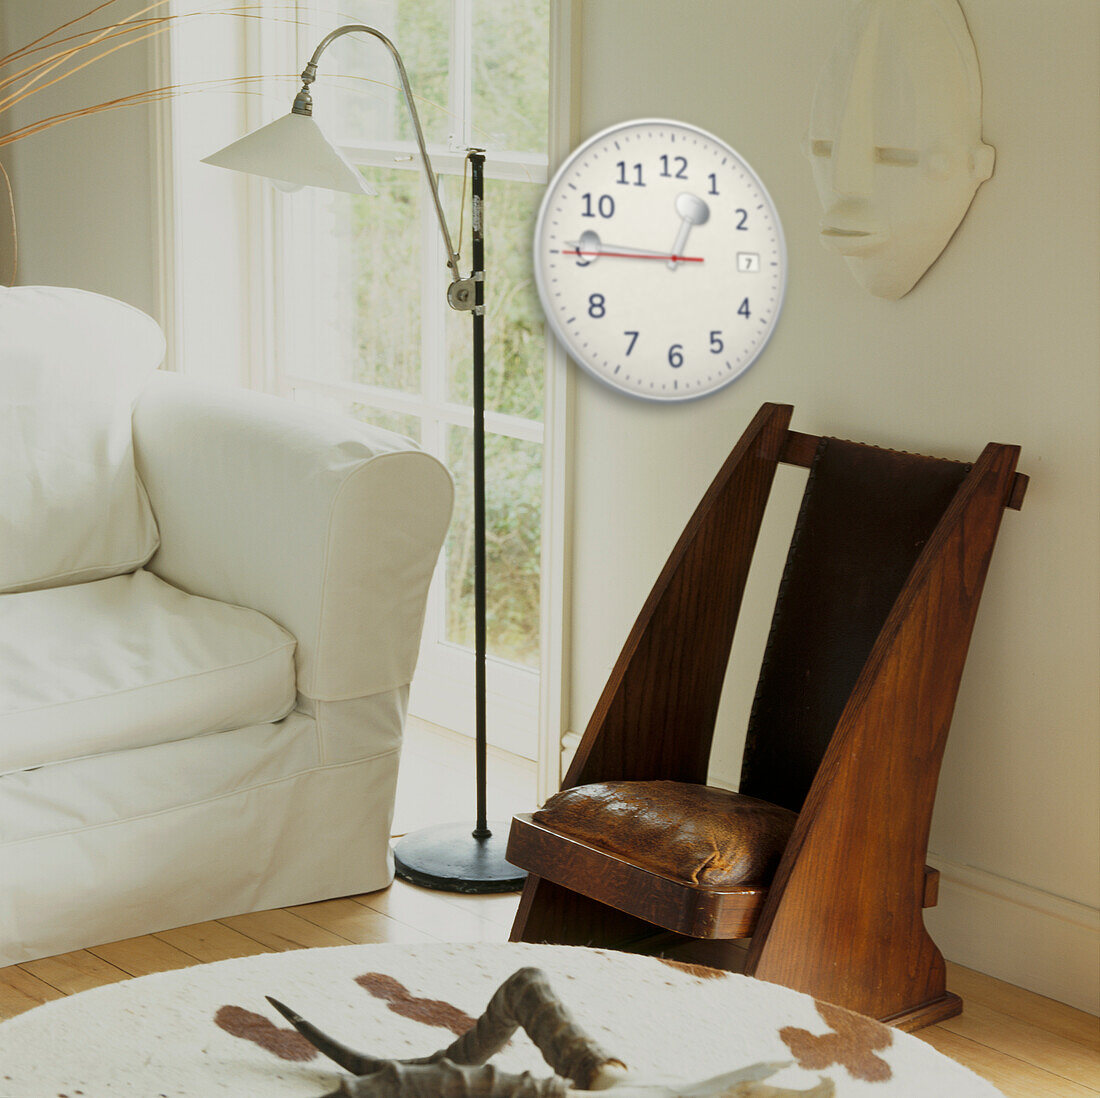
**12:45:45**
